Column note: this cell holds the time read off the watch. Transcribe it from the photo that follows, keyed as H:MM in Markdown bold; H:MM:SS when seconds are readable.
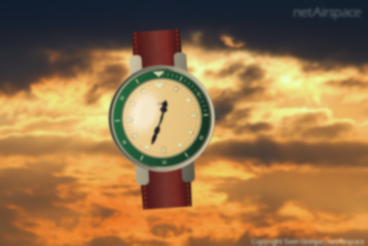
**12:34**
